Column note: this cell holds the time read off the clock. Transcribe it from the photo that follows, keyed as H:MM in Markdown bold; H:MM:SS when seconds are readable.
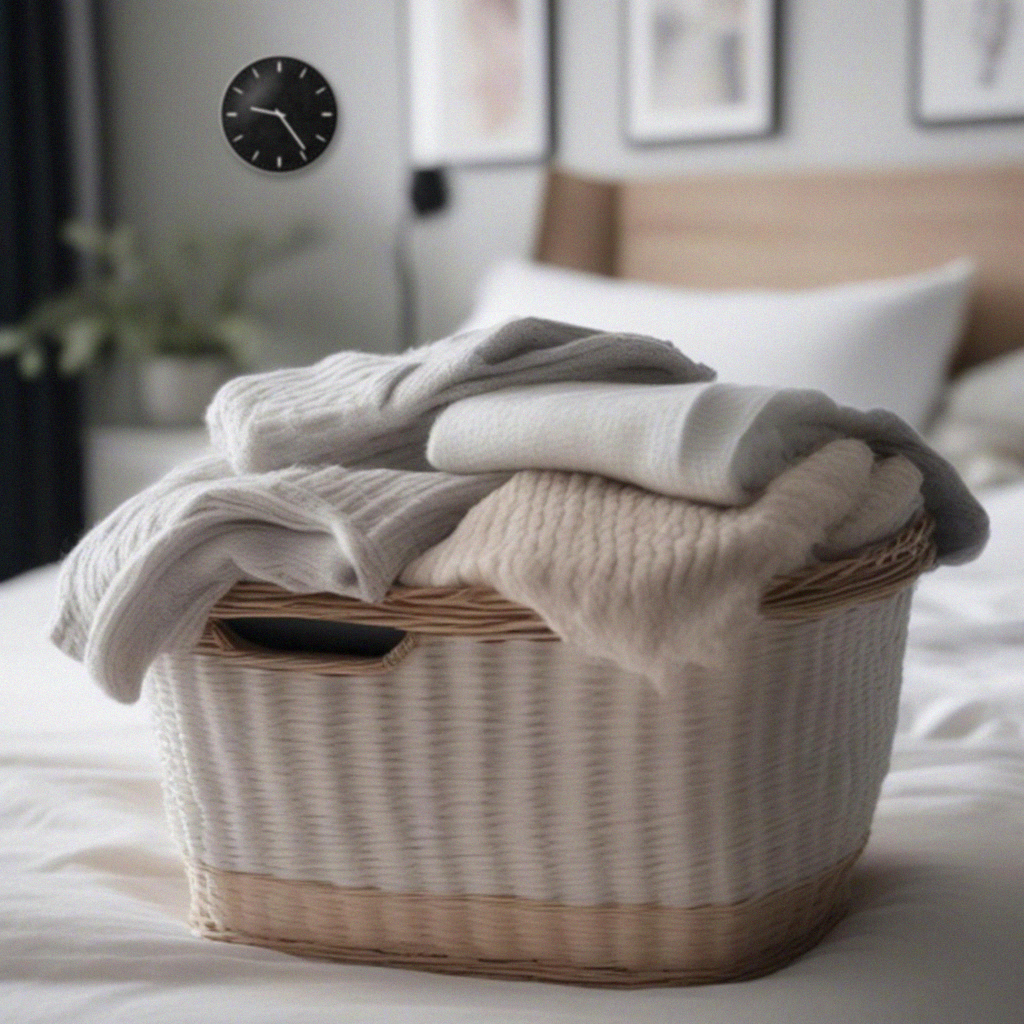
**9:24**
